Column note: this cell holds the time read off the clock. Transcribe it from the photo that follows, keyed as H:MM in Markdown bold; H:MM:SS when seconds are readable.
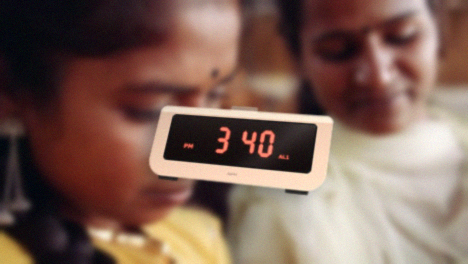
**3:40**
